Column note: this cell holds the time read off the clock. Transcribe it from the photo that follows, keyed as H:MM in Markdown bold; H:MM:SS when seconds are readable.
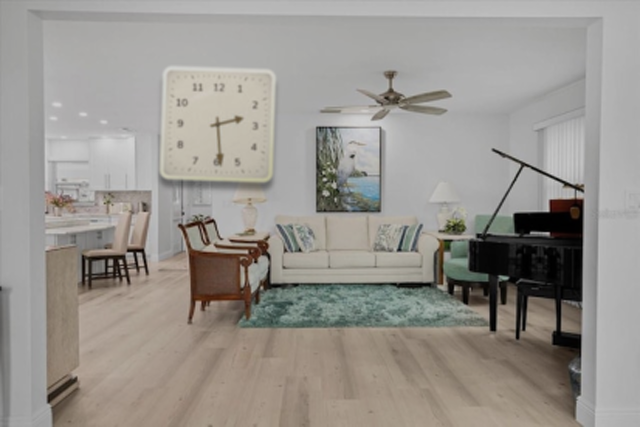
**2:29**
